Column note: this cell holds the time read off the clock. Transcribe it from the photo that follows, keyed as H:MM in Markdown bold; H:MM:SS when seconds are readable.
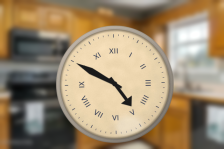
**4:50**
